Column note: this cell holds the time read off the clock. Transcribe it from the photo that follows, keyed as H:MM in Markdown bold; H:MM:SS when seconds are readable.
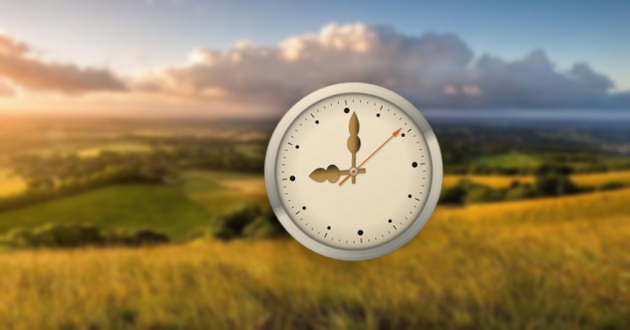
**9:01:09**
